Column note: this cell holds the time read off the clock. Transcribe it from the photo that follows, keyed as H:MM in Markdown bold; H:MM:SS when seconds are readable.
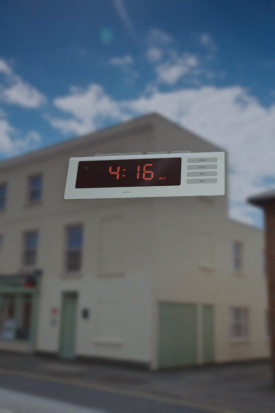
**4:16**
